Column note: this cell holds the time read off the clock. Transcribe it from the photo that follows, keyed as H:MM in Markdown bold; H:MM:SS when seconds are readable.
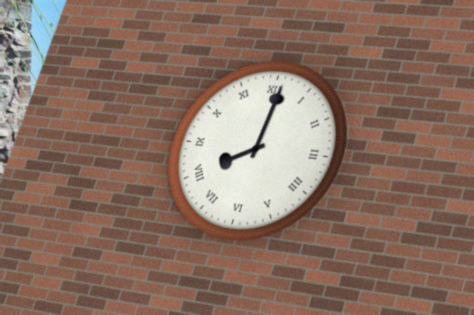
**8:01**
